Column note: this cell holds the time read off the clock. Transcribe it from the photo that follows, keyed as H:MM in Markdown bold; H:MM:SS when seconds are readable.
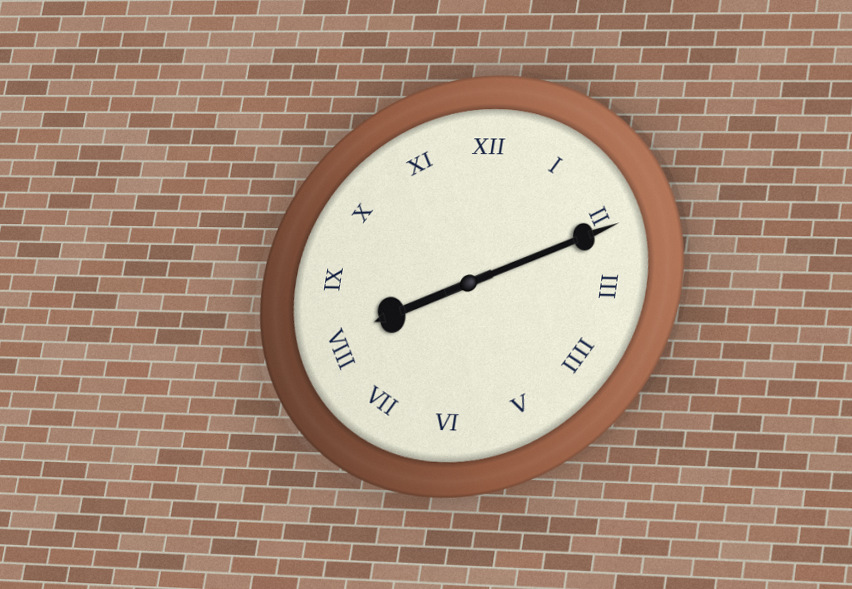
**8:11**
